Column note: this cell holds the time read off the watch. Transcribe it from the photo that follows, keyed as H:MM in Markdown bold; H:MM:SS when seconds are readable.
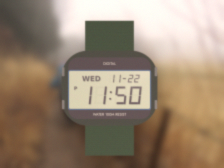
**11:50**
